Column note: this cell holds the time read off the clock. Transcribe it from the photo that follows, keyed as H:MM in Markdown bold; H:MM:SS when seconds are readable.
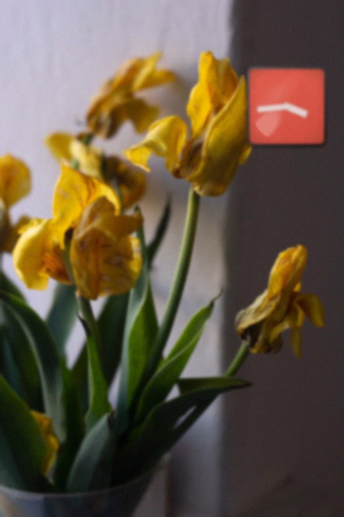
**3:44**
